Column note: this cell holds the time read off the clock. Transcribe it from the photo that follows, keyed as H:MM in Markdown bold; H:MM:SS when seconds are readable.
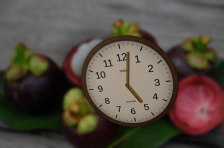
**5:02**
